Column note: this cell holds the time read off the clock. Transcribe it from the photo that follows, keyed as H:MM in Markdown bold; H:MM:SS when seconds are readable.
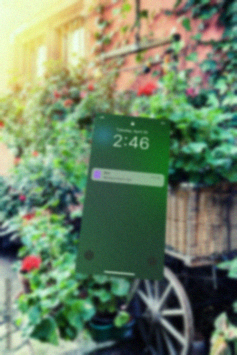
**2:46**
